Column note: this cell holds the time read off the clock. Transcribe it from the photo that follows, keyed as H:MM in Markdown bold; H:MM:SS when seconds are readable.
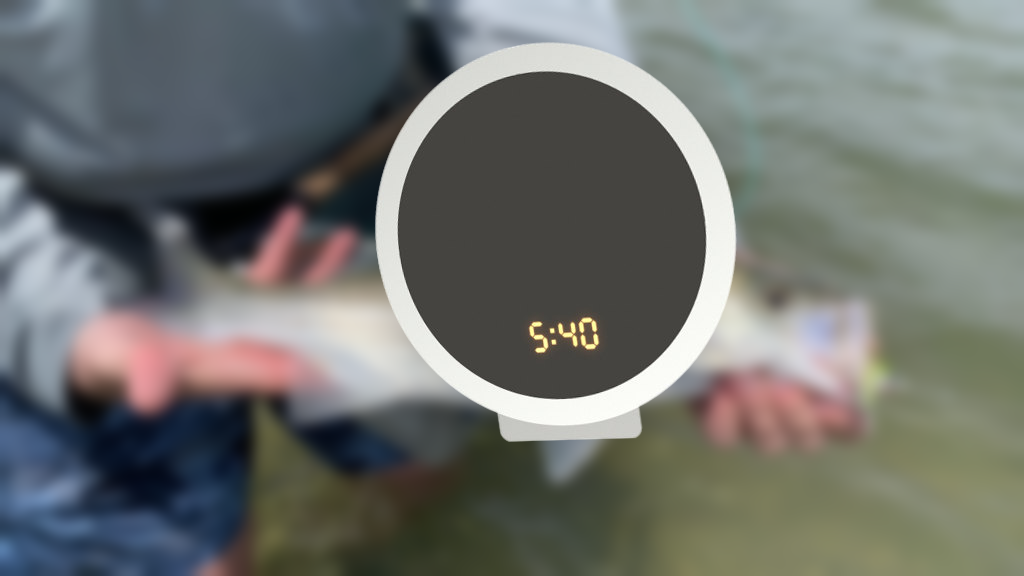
**5:40**
